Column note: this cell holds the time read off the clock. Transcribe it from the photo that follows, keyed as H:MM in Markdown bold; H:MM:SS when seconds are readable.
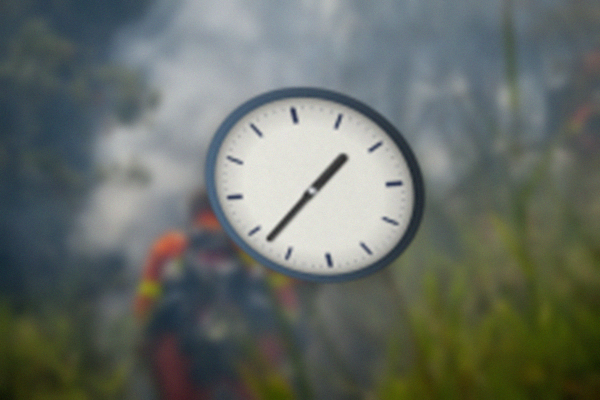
**1:38**
